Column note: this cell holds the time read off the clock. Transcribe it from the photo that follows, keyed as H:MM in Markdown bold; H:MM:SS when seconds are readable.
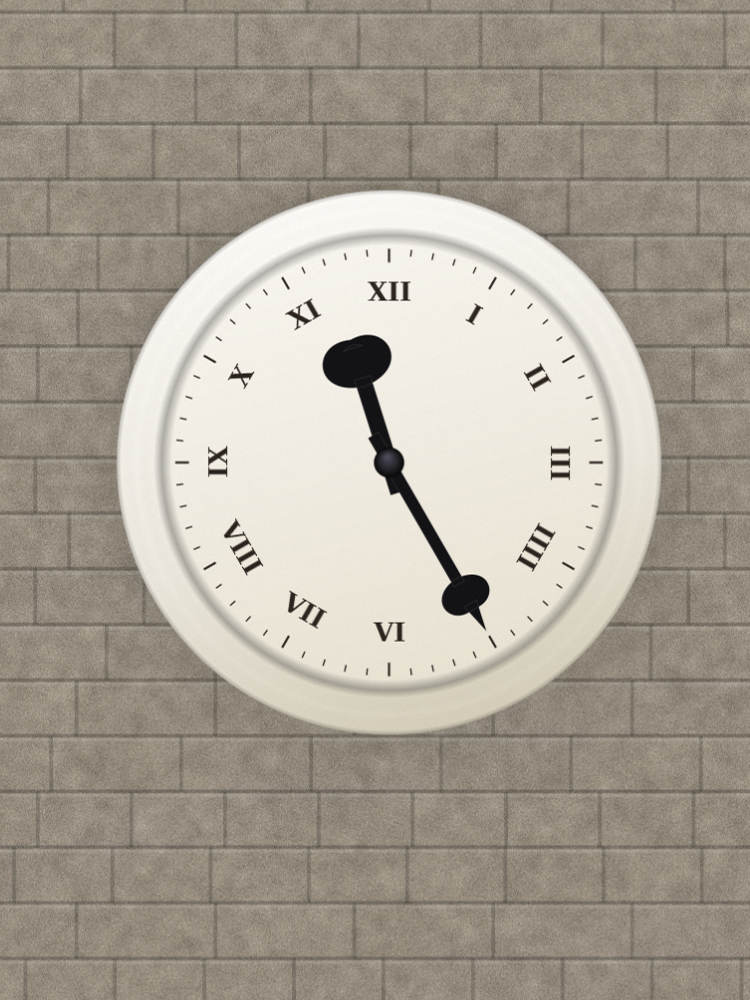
**11:25**
